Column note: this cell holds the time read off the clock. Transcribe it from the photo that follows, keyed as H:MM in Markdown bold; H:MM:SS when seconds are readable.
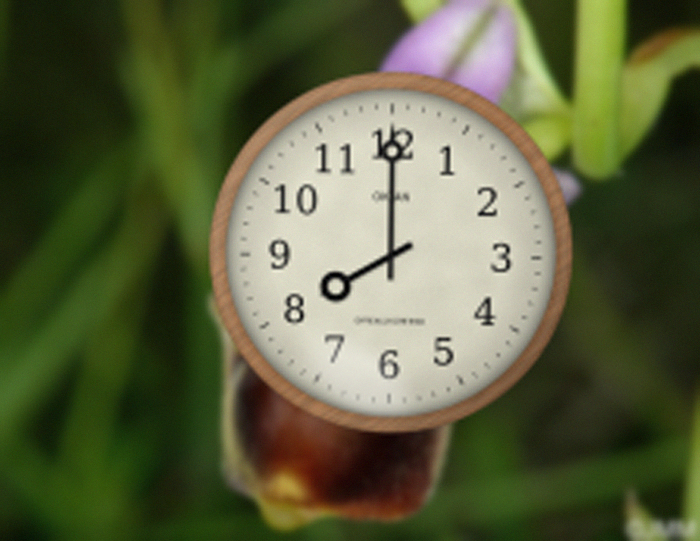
**8:00**
